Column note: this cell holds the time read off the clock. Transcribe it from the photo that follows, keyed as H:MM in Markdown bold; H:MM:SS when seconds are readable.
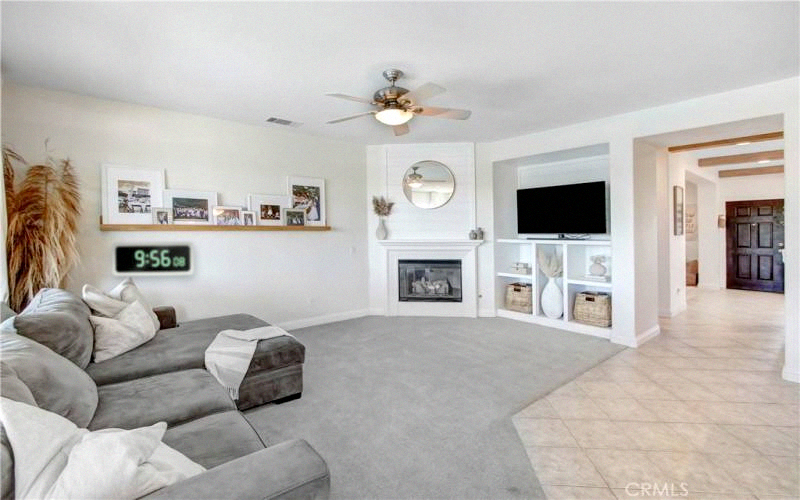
**9:56**
